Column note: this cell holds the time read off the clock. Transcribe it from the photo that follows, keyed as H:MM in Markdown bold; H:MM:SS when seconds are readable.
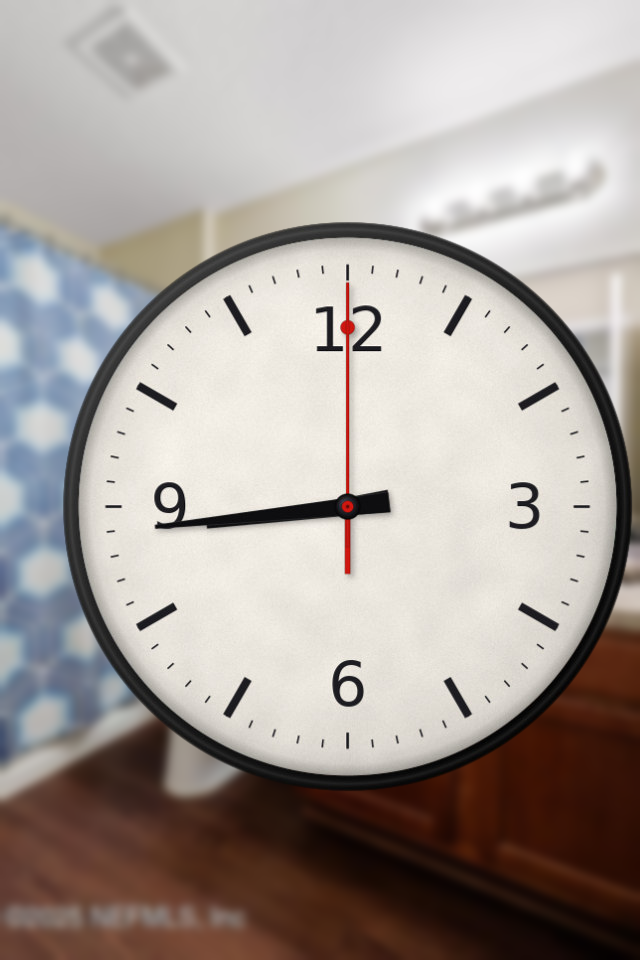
**8:44:00**
